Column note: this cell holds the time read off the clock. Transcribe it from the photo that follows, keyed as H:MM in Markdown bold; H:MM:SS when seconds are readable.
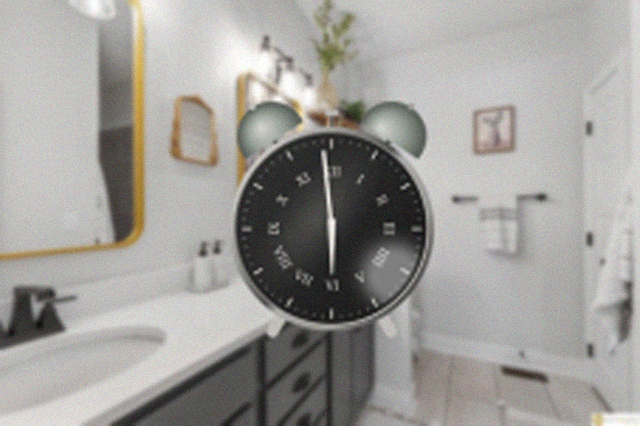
**5:59**
